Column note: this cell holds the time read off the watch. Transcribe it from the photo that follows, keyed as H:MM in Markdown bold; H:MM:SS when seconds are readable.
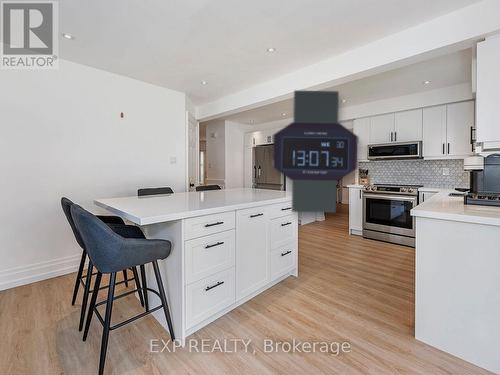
**13:07**
